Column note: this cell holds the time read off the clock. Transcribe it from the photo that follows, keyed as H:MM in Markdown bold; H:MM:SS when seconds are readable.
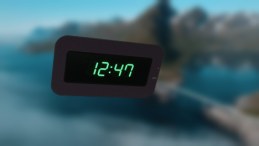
**12:47**
